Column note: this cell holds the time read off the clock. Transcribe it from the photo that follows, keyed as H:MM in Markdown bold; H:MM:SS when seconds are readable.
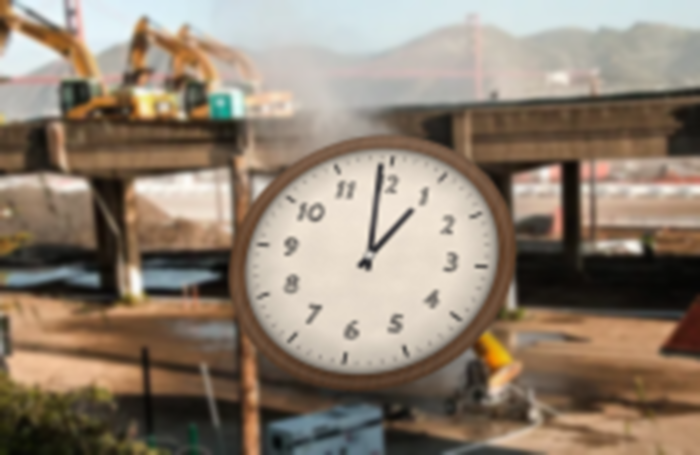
**12:59**
